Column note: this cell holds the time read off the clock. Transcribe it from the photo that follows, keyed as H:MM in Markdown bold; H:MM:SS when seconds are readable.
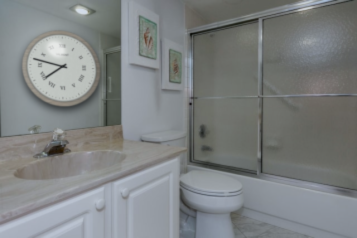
**7:47**
